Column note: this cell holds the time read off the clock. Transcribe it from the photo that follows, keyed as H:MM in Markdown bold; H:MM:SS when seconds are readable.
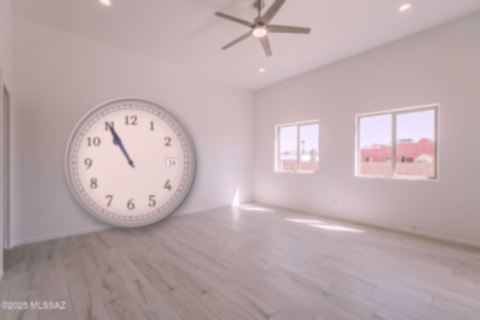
**10:55**
